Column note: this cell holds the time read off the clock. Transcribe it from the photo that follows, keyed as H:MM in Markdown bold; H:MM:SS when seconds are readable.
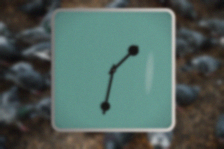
**1:32**
